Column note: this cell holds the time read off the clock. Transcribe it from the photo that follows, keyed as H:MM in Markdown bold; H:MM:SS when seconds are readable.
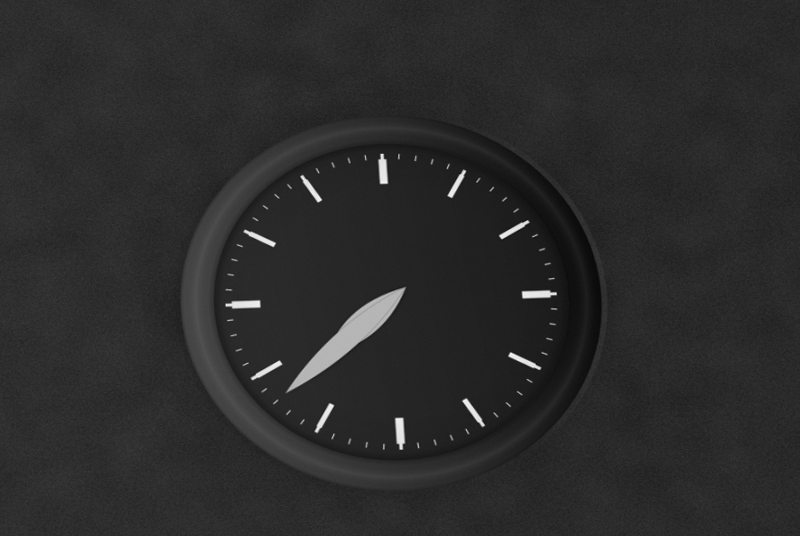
**7:38**
